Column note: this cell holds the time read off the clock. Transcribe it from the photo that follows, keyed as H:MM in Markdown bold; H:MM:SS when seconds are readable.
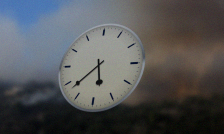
**5:38**
